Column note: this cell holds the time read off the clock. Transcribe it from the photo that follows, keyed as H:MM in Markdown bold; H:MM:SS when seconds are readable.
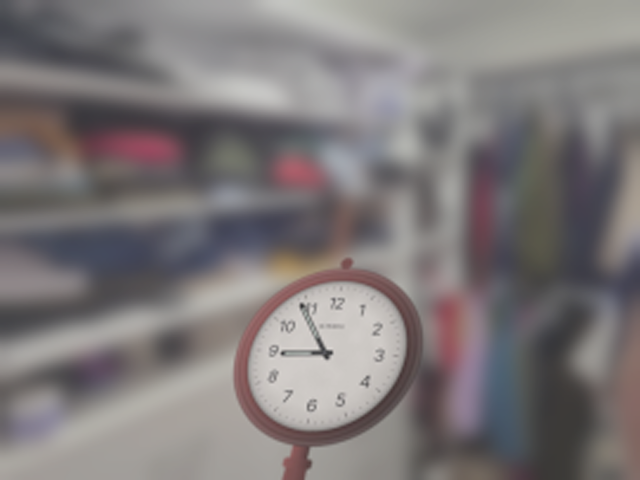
**8:54**
